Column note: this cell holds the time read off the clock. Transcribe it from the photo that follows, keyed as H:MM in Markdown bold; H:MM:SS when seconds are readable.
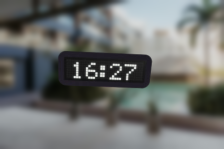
**16:27**
